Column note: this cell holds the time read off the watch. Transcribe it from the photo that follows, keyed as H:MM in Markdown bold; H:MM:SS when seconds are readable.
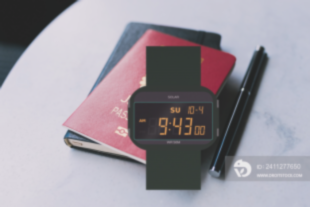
**9:43**
